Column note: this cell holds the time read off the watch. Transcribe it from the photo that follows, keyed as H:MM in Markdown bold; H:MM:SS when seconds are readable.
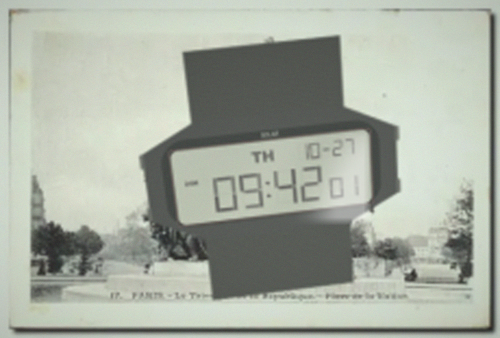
**9:42:01**
